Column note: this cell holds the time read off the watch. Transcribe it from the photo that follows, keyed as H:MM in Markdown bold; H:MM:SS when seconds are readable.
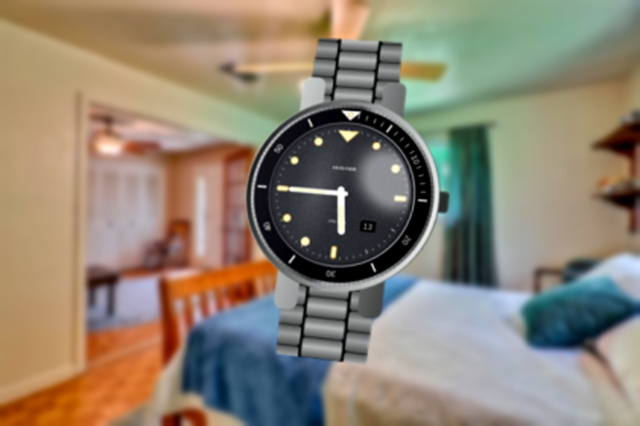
**5:45**
